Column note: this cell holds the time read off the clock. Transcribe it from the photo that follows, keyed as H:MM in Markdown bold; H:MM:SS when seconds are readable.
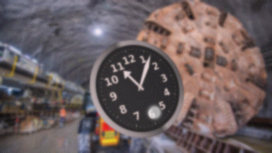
**11:07**
